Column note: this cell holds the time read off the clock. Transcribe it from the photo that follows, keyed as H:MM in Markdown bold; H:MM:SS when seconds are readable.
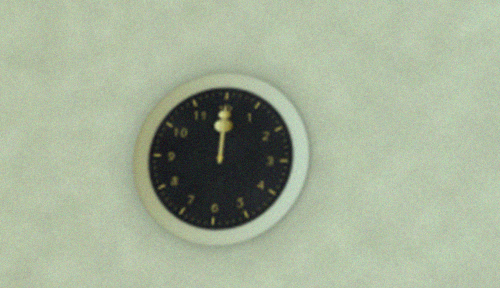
**12:00**
